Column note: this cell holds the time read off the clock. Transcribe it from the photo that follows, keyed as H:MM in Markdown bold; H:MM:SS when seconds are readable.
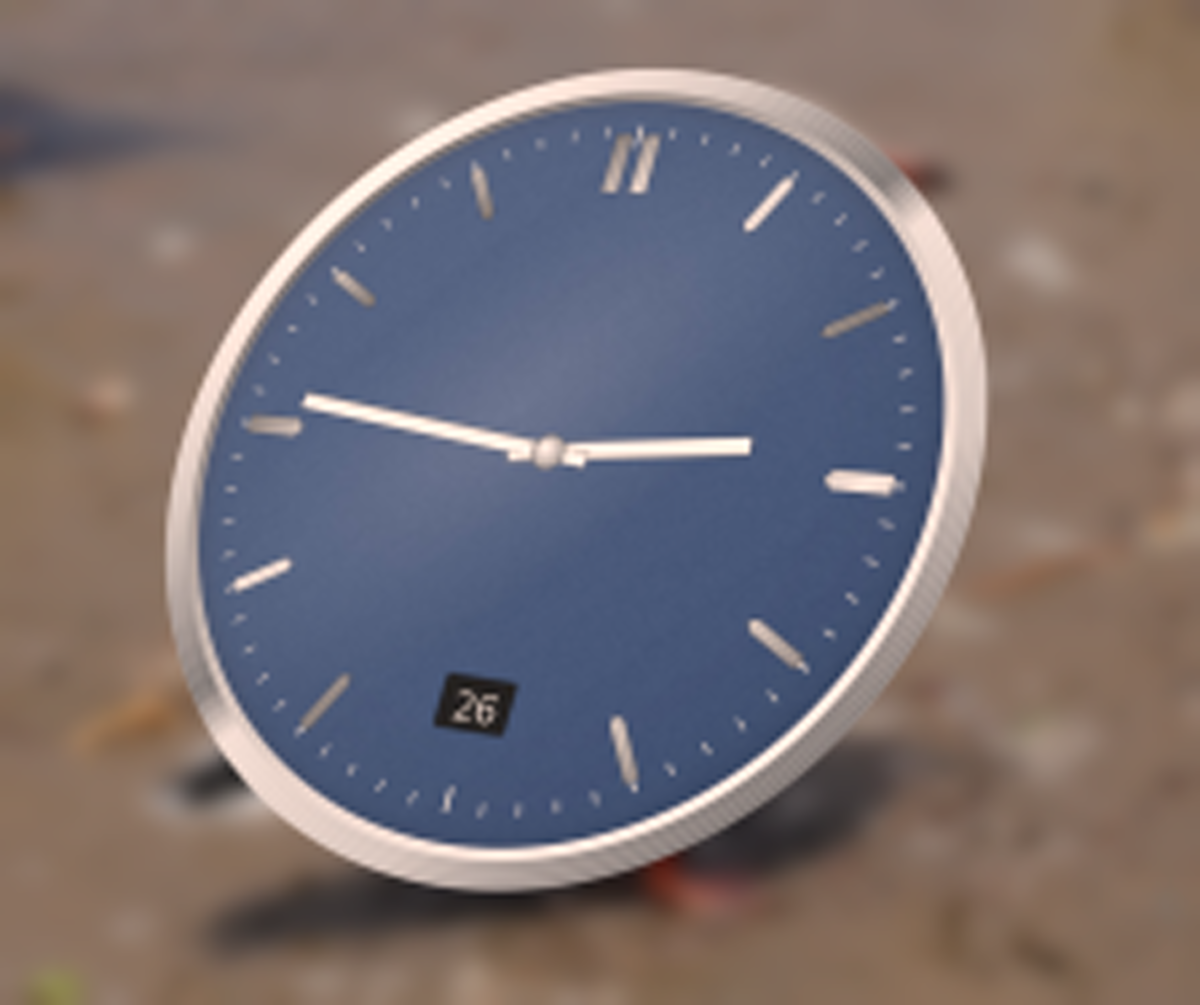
**2:46**
